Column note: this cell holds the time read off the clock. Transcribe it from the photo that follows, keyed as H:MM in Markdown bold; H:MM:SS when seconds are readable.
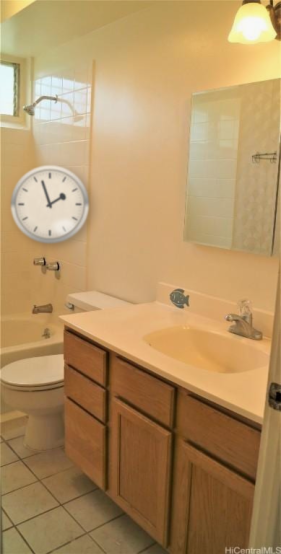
**1:57**
